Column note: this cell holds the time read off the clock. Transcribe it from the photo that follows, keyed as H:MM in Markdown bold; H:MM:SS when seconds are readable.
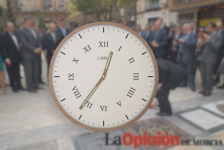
**12:36**
